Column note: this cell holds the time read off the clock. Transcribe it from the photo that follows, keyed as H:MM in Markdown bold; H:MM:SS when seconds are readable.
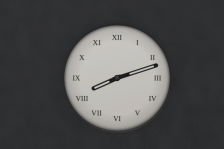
**8:12**
